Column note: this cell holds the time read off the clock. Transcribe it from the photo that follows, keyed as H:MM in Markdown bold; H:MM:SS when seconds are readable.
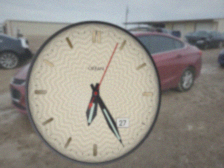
**6:25:04**
